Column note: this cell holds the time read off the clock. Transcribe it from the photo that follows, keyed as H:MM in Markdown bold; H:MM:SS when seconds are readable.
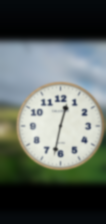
**12:32**
